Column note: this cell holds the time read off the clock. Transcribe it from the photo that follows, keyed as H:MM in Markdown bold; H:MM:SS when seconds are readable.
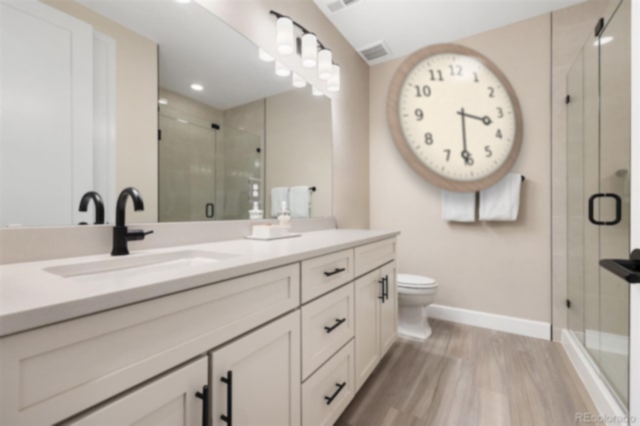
**3:31**
